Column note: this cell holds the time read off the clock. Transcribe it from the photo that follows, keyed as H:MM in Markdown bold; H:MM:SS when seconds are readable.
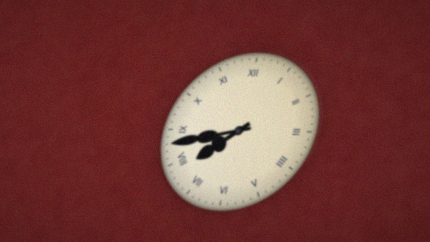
**7:43**
